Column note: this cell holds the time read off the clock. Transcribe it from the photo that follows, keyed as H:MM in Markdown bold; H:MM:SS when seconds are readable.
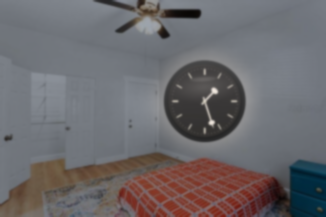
**1:27**
